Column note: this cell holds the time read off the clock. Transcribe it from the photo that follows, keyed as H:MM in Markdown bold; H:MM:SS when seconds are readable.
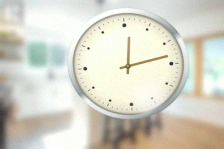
**12:13**
